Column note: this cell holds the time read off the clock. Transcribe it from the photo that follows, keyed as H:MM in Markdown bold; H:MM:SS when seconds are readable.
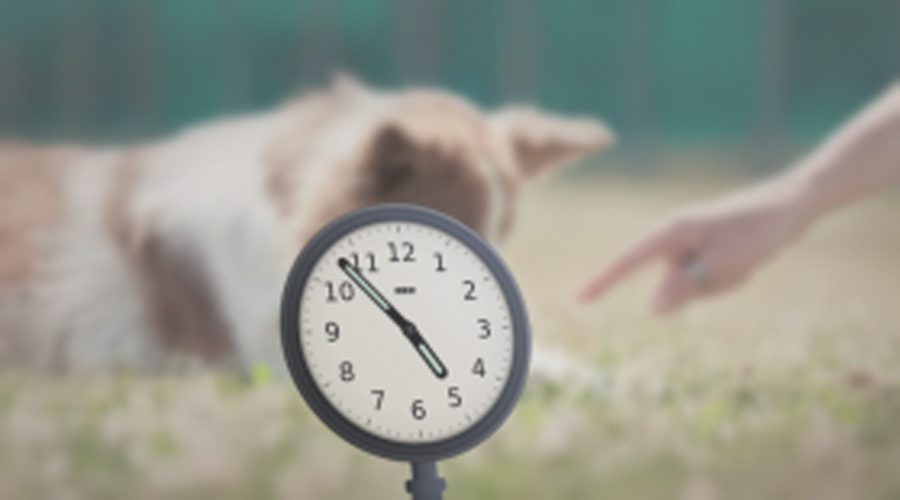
**4:53**
